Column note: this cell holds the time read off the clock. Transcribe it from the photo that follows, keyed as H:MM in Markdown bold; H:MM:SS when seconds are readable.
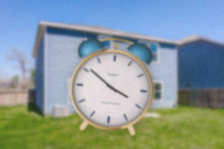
**3:51**
